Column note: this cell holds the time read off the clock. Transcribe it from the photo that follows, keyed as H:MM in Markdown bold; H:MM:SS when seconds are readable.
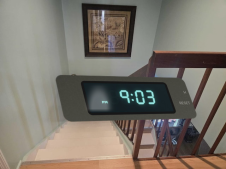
**9:03**
